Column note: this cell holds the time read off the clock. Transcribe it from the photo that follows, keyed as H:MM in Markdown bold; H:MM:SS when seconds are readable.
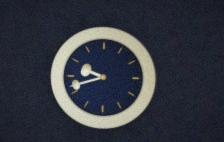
**9:42**
